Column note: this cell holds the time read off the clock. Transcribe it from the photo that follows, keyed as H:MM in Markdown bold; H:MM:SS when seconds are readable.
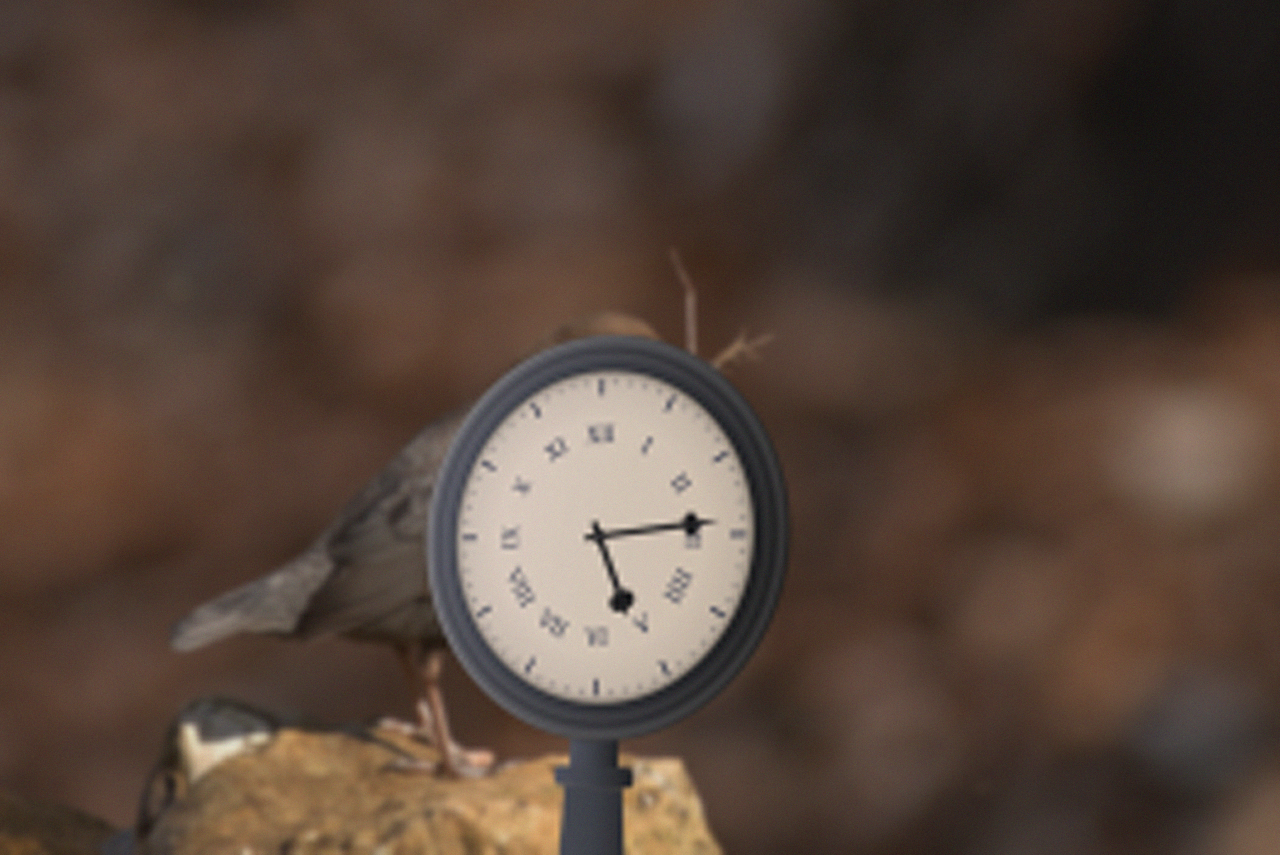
**5:14**
